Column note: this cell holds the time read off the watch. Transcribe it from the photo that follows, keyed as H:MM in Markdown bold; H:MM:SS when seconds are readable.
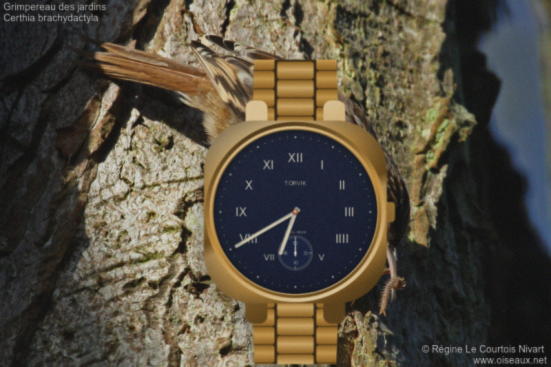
**6:40**
